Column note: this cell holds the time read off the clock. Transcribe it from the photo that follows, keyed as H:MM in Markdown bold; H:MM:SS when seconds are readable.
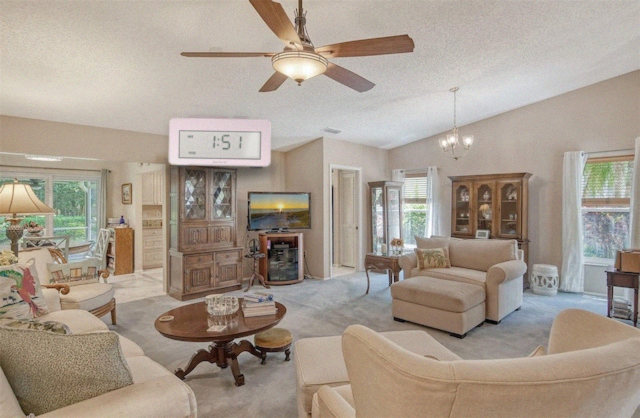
**1:51**
